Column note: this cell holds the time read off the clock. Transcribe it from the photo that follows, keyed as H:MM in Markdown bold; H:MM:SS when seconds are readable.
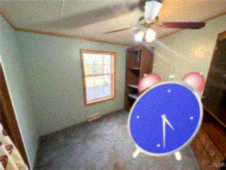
**4:28**
